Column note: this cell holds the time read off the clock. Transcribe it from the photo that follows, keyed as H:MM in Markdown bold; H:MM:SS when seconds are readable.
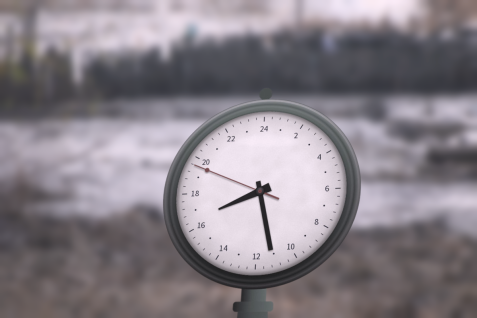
**16:27:49**
